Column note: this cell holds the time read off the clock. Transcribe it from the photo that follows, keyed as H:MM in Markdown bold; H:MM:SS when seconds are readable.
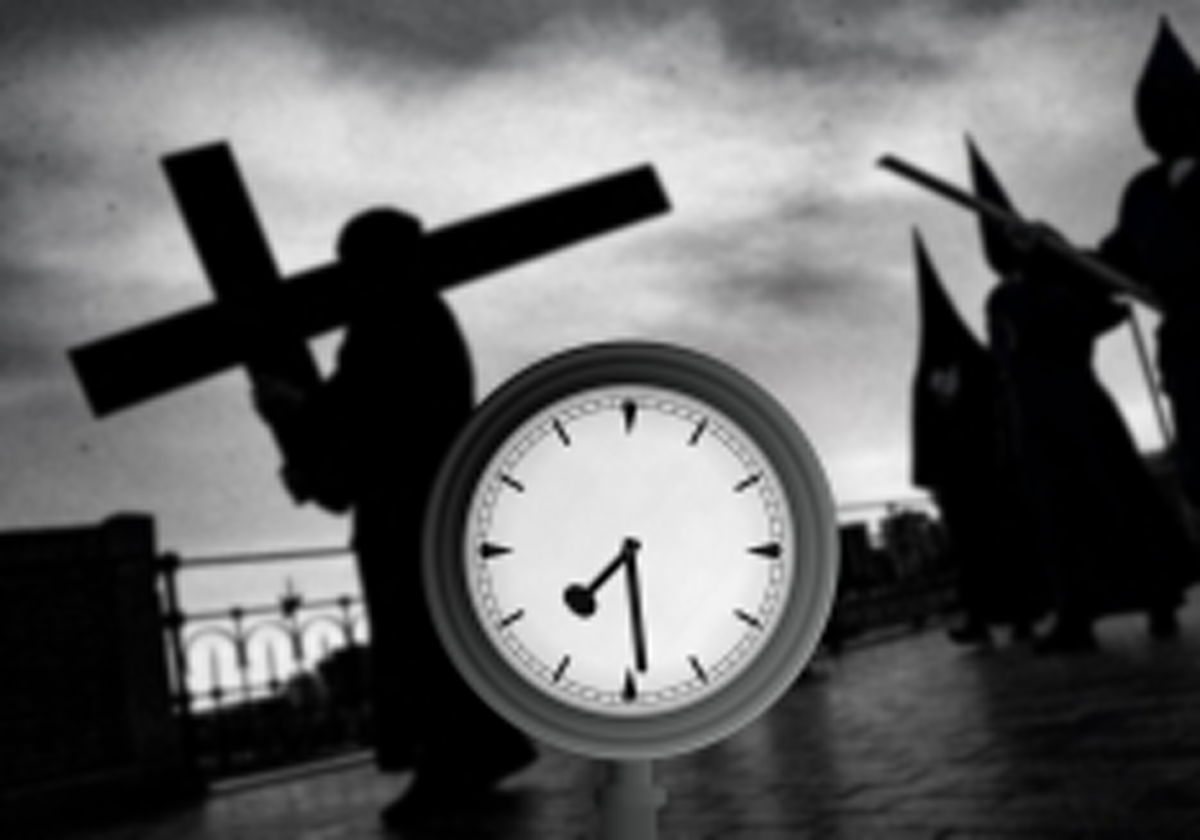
**7:29**
